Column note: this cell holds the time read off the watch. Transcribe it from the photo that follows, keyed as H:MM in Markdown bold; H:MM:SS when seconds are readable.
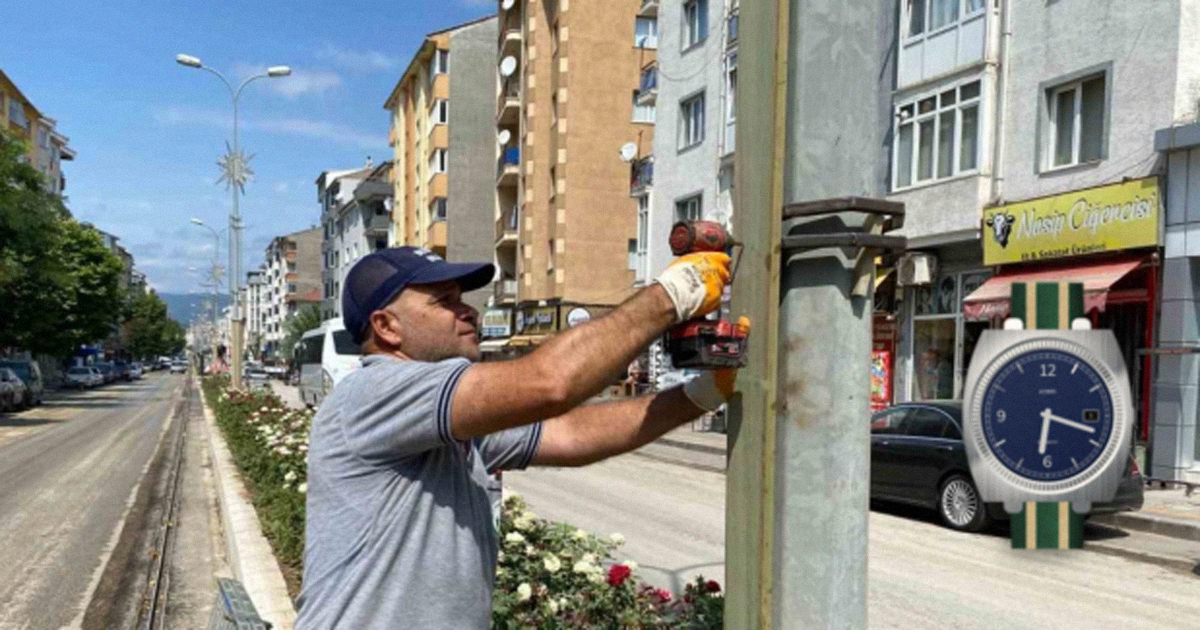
**6:18**
